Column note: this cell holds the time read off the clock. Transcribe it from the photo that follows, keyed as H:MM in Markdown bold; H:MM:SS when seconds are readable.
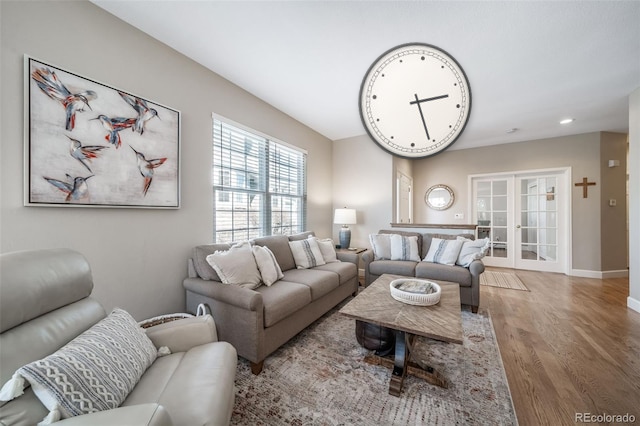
**2:26**
